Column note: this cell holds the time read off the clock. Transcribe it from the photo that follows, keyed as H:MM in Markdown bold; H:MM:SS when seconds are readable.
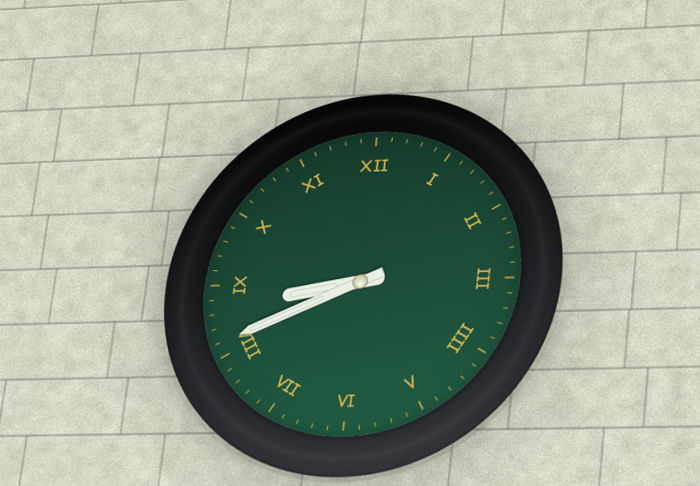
**8:41**
